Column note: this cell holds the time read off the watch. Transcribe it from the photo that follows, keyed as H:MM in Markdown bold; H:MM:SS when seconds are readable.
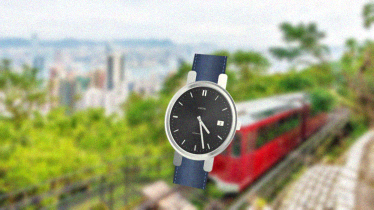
**4:27**
